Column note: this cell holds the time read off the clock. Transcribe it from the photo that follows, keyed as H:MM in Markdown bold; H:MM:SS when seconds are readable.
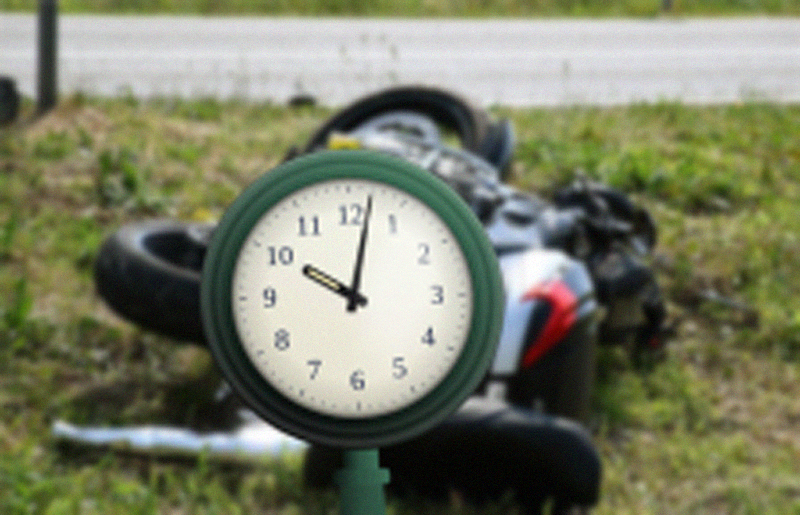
**10:02**
